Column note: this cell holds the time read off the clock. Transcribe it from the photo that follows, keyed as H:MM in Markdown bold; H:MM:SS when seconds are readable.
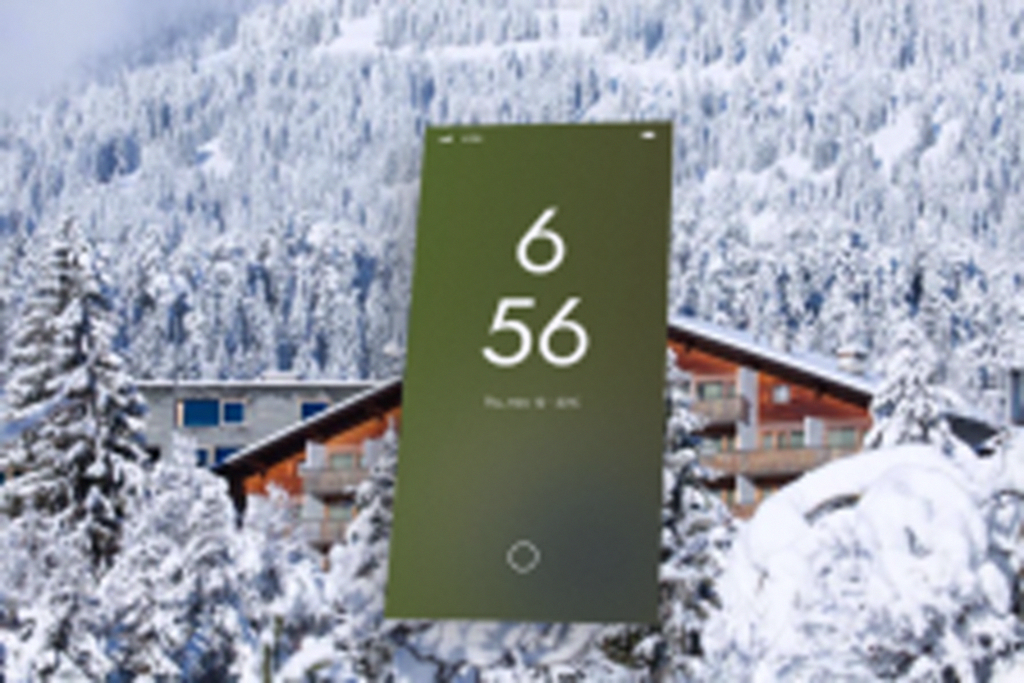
**6:56**
